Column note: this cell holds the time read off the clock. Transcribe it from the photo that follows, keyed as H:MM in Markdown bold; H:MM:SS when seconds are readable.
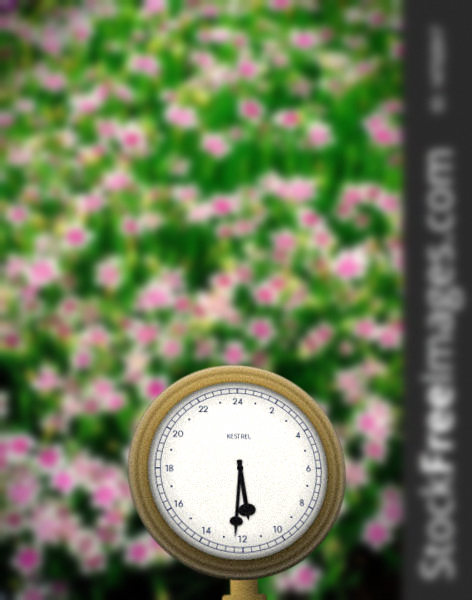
**11:31**
